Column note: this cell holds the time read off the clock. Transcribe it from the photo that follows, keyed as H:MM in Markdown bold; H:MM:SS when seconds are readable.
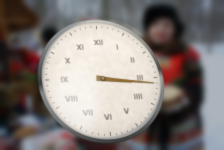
**3:16**
